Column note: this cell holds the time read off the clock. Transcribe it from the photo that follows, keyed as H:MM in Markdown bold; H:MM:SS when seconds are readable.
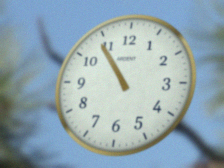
**10:54**
